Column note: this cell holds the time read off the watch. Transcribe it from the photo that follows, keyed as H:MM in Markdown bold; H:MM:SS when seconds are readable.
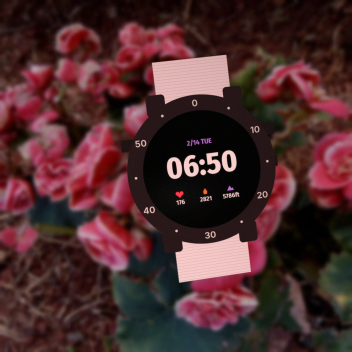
**6:50**
